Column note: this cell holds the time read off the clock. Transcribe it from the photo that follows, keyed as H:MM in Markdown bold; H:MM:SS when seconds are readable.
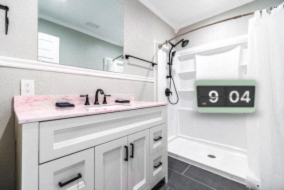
**9:04**
